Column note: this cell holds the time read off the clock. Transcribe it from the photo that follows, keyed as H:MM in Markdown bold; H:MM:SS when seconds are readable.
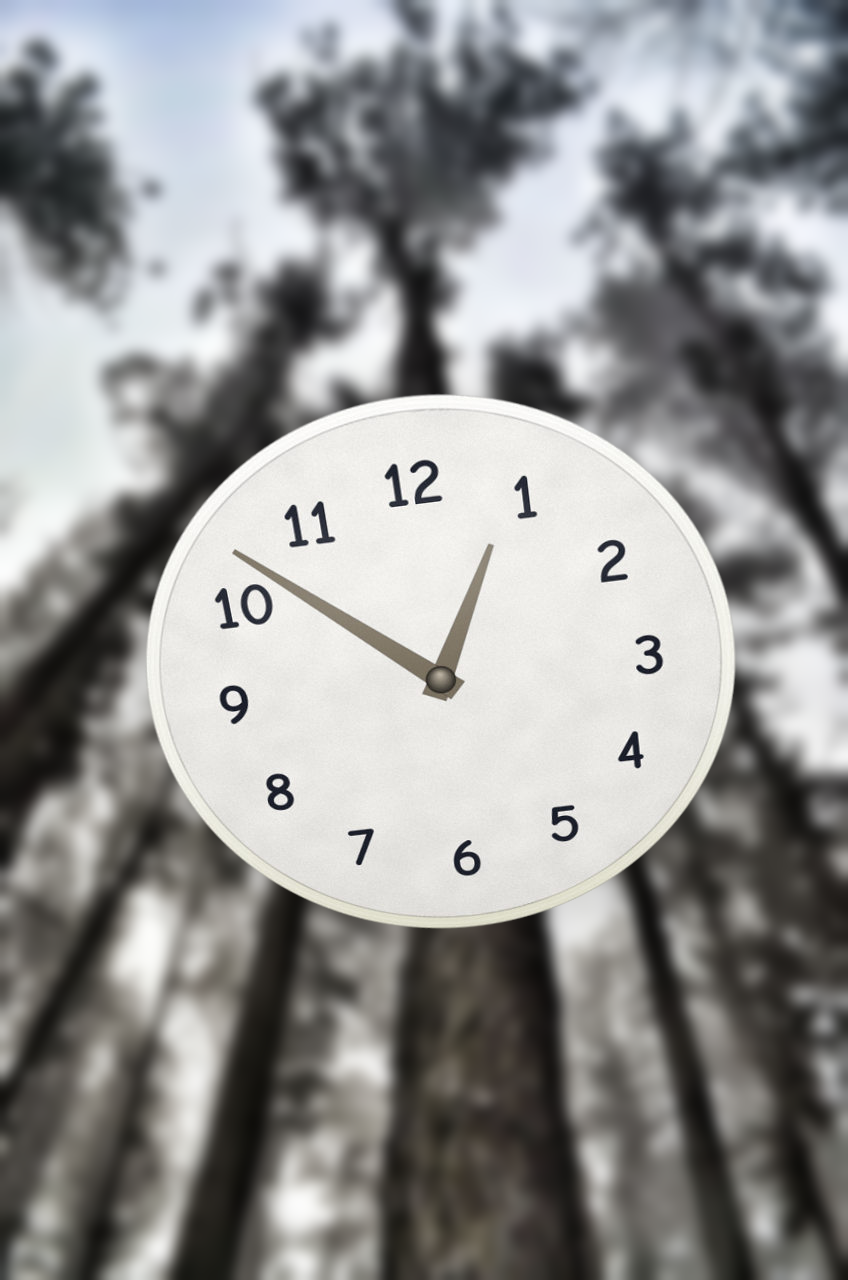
**12:52**
